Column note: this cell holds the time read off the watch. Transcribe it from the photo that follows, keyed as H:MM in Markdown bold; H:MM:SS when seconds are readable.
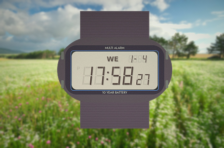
**17:58:27**
